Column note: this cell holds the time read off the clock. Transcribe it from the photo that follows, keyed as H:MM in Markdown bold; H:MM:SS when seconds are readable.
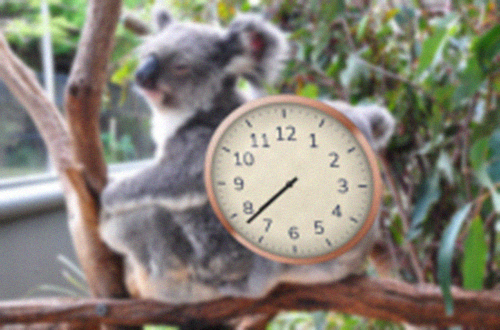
**7:38**
